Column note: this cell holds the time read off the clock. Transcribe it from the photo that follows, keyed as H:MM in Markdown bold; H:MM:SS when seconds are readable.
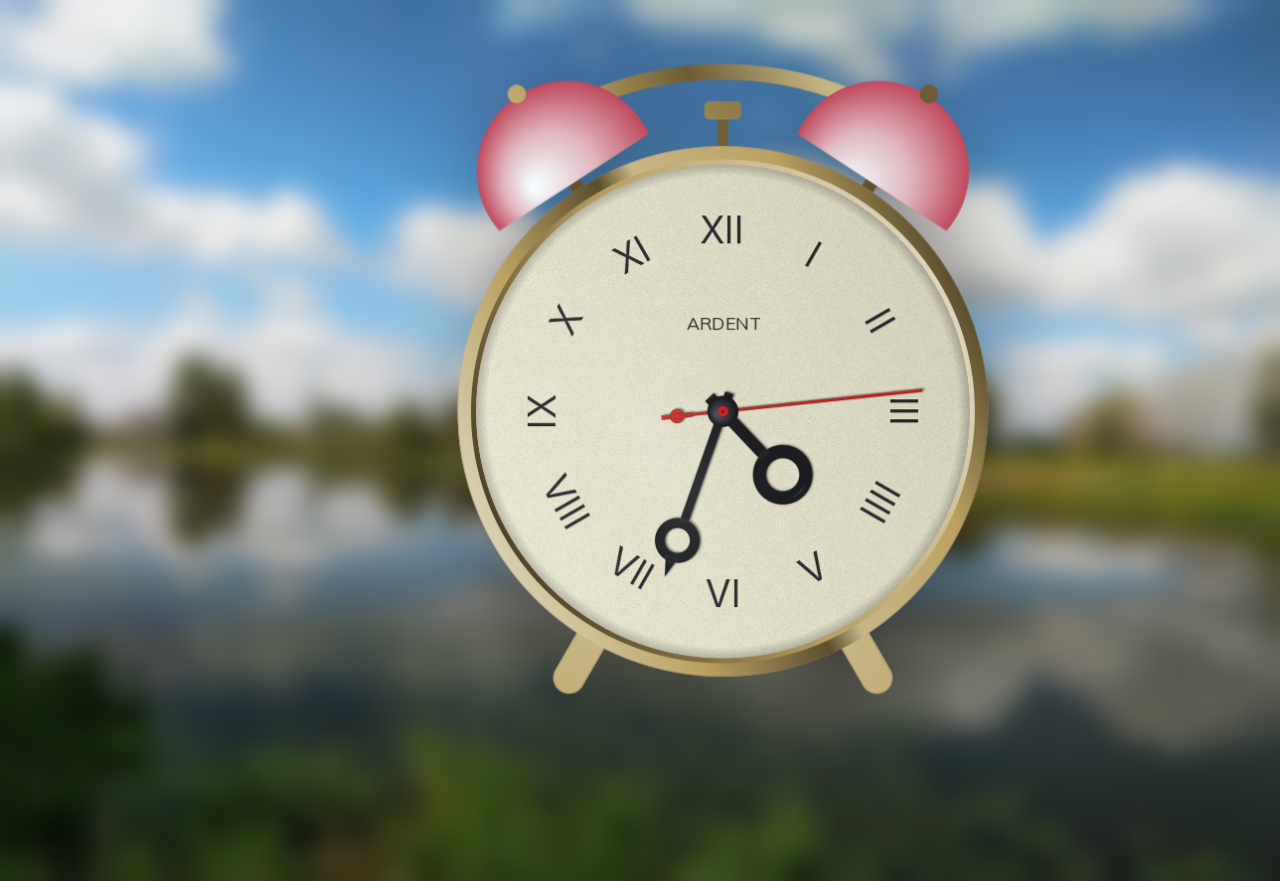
**4:33:14**
